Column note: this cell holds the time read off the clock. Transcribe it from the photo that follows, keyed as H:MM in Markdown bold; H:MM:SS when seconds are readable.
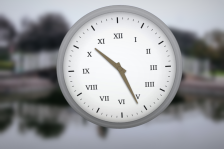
**10:26**
